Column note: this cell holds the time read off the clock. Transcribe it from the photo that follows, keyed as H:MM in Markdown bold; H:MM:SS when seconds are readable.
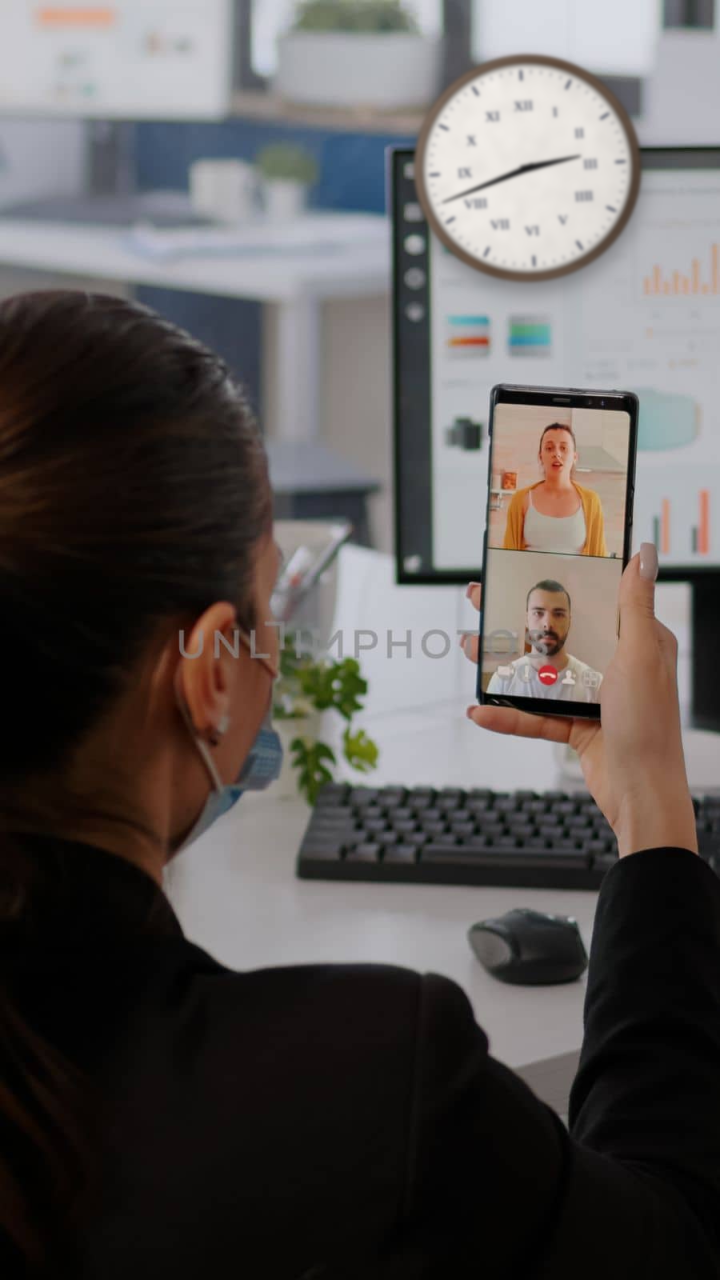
**2:42**
